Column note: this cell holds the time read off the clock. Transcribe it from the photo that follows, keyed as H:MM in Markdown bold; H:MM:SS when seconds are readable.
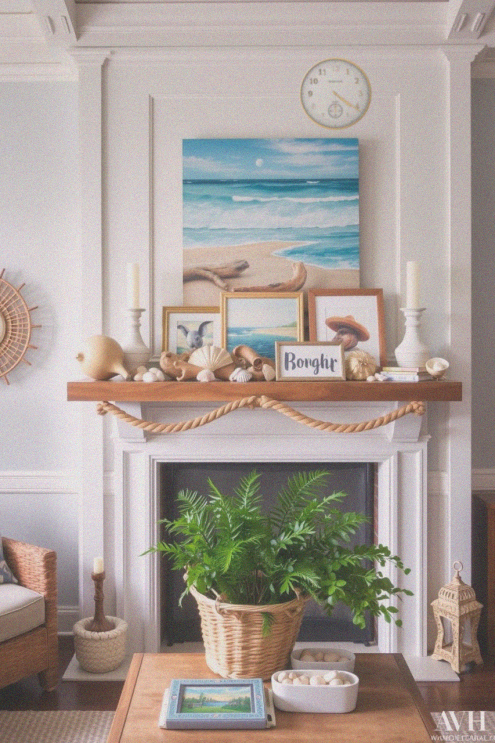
**4:21**
